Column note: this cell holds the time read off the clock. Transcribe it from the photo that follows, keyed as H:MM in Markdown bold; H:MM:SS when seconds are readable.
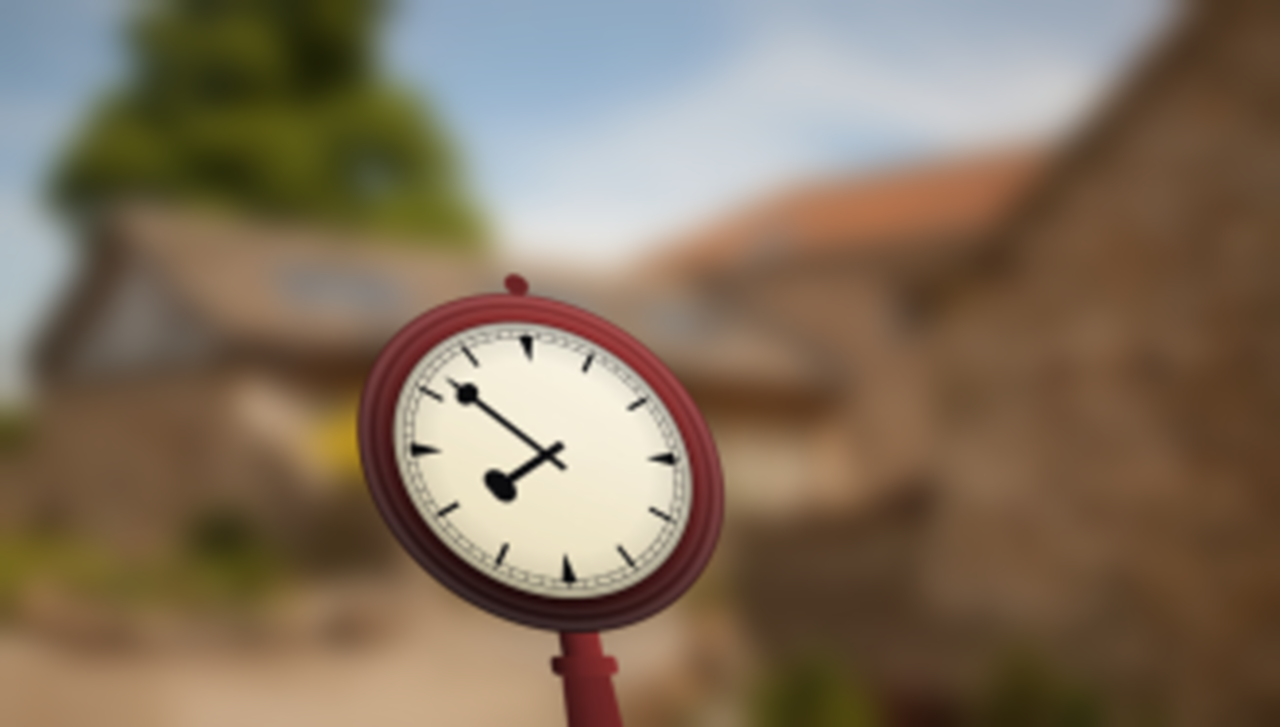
**7:52**
